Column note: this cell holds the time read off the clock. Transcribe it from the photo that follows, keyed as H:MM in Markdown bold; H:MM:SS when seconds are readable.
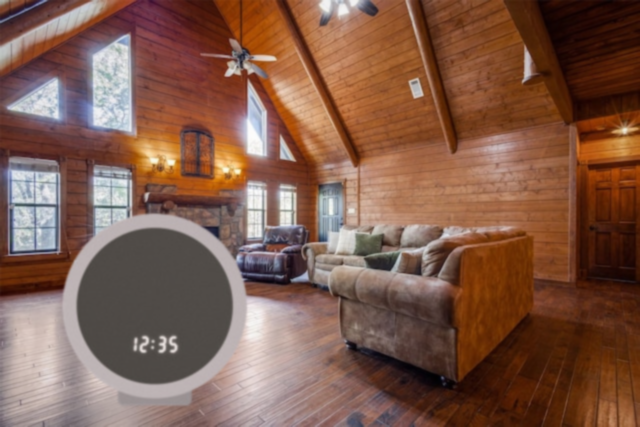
**12:35**
